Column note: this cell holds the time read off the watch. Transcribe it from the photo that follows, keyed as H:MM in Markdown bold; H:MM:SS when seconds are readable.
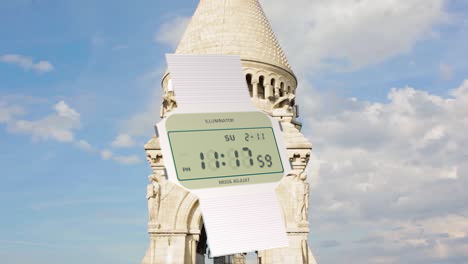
**11:17:59**
